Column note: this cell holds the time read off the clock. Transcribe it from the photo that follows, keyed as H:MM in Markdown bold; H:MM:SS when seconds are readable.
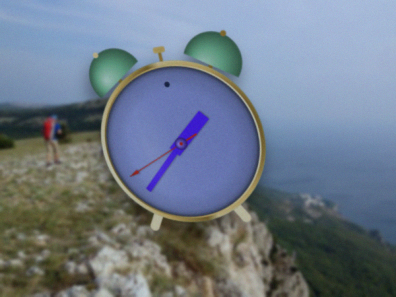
**1:37:41**
